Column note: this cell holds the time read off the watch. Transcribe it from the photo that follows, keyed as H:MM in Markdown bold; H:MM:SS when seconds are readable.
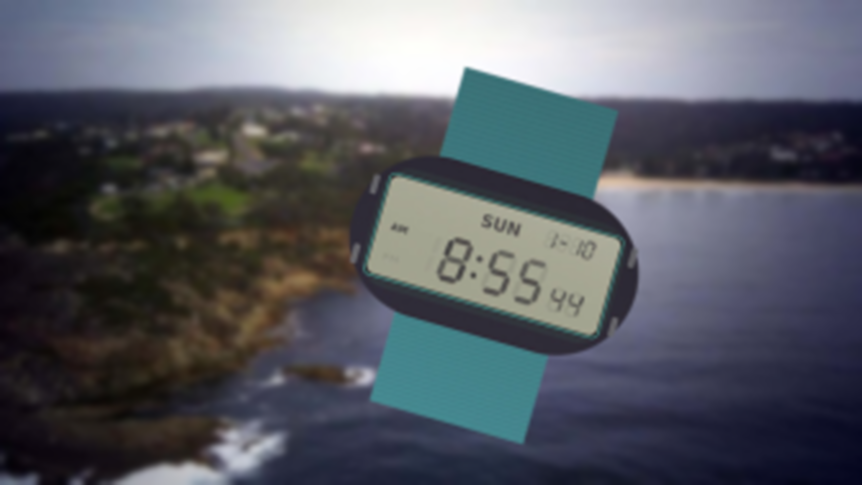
**8:55:44**
